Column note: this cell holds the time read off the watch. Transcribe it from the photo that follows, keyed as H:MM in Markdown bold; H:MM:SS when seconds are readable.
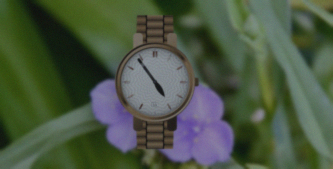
**4:54**
